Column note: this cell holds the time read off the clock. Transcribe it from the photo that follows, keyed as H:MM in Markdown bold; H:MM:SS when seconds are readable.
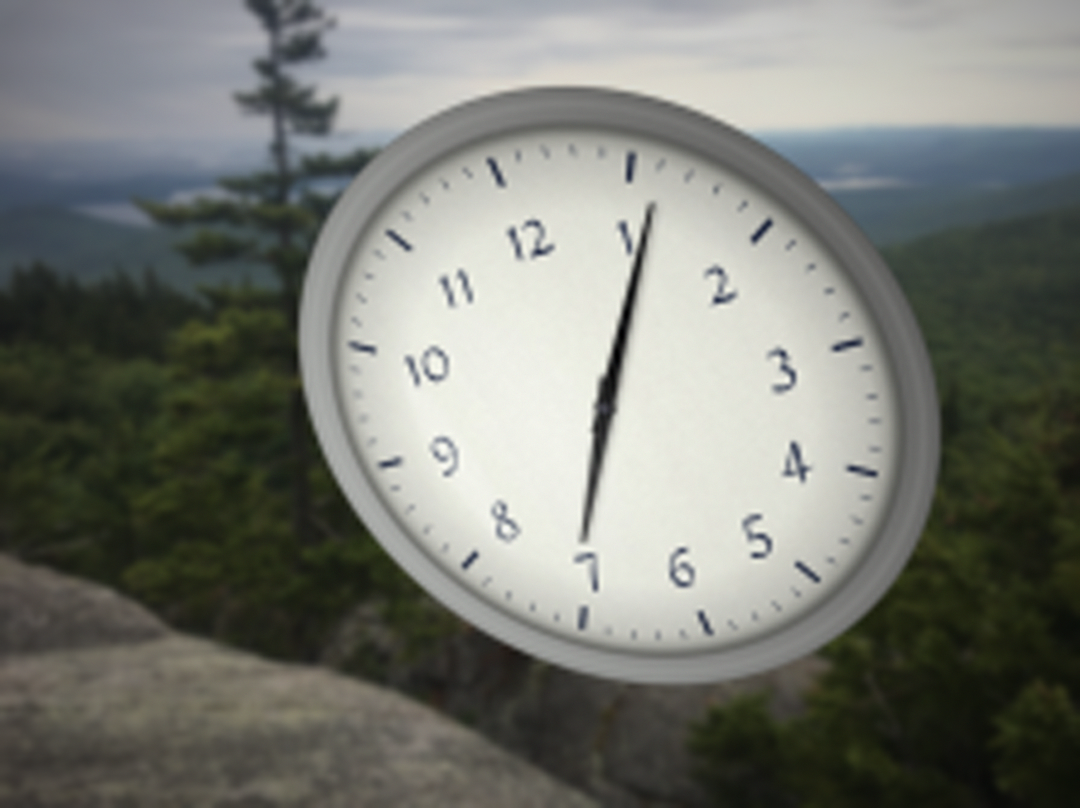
**7:06**
